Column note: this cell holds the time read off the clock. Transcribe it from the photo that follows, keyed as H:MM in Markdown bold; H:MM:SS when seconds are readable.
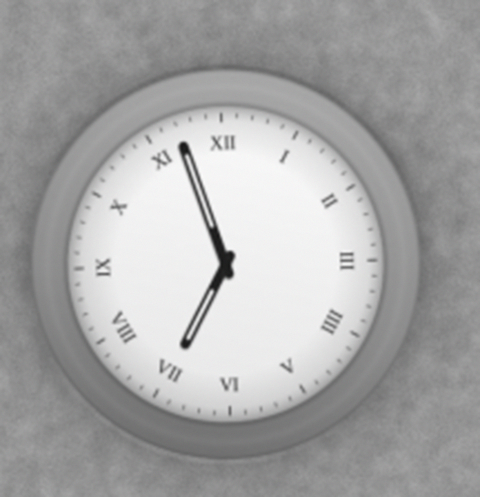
**6:57**
